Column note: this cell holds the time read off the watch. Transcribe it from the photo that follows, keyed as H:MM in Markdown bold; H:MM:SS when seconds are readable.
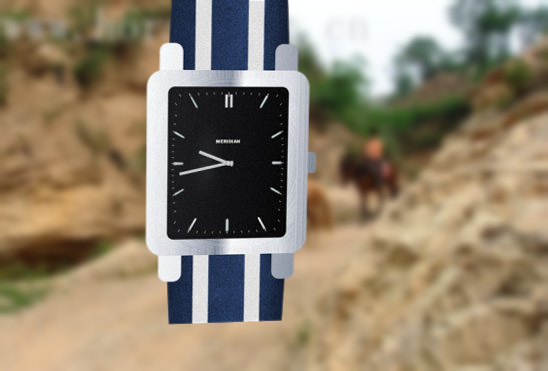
**9:43**
